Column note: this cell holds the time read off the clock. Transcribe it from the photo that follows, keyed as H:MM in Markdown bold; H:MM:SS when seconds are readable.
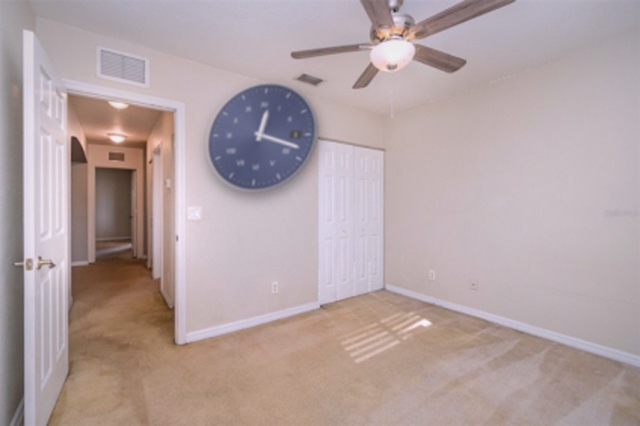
**12:18**
